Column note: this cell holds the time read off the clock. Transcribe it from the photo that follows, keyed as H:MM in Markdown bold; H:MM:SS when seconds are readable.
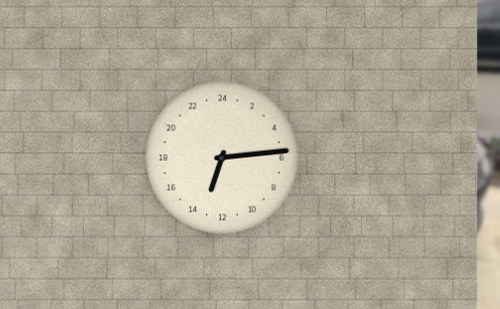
**13:14**
